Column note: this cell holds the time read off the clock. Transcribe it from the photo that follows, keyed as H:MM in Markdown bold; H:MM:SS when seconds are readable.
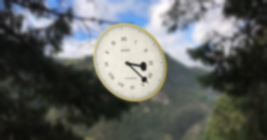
**3:23**
